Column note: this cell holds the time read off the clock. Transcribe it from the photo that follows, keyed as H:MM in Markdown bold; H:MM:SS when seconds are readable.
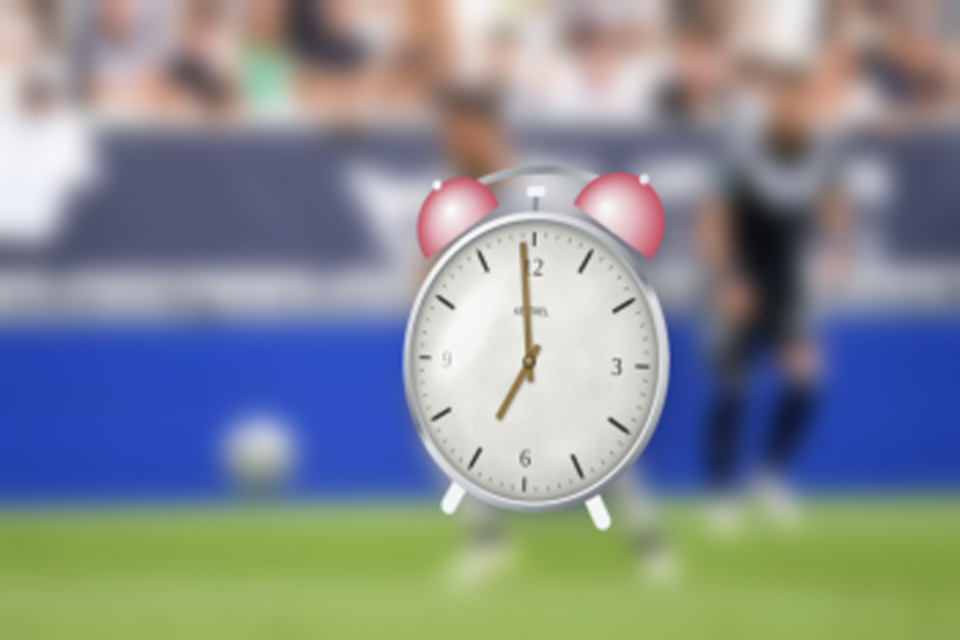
**6:59**
